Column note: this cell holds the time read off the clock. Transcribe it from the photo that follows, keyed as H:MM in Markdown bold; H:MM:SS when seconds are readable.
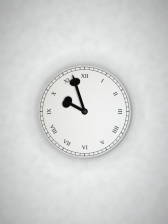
**9:57**
